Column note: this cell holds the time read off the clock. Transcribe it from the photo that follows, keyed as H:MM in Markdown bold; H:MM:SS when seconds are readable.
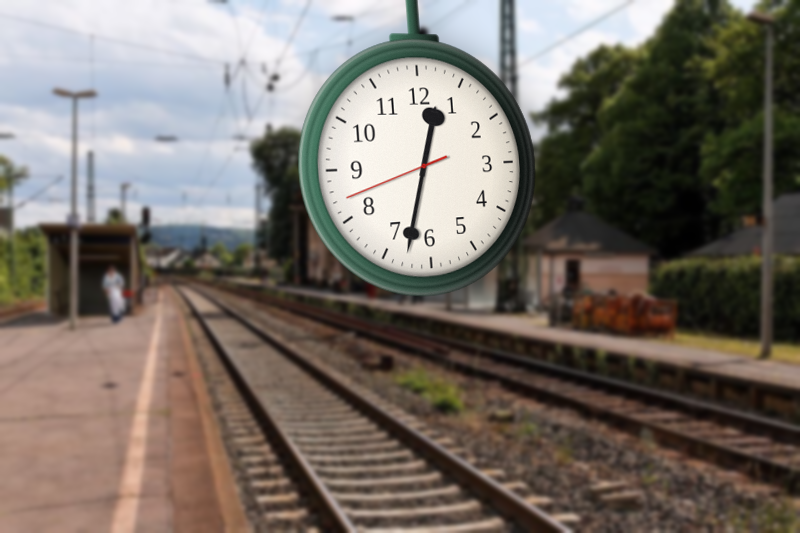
**12:32:42**
